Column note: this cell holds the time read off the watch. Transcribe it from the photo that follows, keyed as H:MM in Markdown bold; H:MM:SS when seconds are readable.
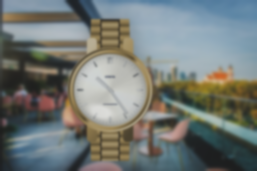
**10:24**
